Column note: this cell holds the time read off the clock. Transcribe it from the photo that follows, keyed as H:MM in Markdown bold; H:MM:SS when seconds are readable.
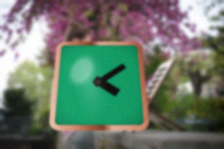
**4:09**
